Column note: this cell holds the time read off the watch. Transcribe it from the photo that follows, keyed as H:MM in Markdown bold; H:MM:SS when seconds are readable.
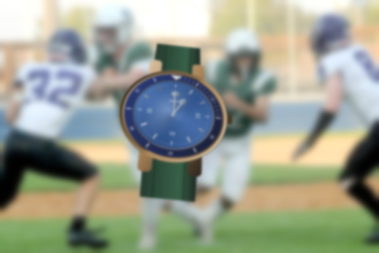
**1:00**
